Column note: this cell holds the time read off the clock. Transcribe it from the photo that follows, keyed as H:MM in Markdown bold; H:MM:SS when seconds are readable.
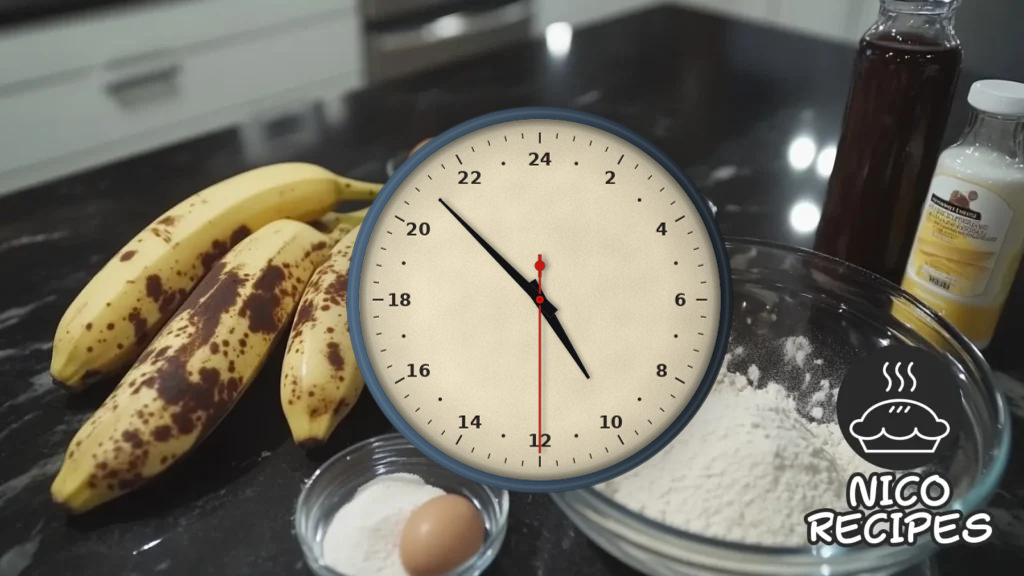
**9:52:30**
